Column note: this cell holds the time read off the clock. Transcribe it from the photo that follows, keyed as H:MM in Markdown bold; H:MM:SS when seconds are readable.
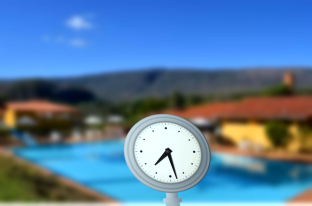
**7:28**
